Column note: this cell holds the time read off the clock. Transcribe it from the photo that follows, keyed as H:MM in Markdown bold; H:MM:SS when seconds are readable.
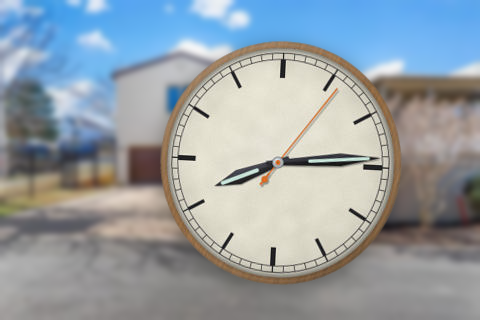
**8:14:06**
